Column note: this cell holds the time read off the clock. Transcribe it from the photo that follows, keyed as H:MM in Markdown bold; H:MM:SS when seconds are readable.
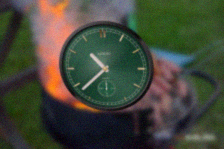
**10:38**
